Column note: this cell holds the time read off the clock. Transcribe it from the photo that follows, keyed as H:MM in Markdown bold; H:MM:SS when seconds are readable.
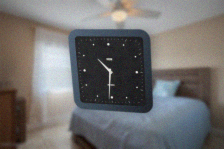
**10:31**
